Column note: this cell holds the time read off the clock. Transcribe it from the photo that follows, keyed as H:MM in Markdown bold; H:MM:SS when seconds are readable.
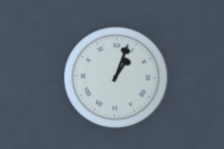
**1:03**
